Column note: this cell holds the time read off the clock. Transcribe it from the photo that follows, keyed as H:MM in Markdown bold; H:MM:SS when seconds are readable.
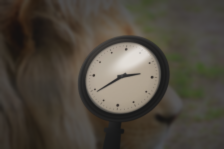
**2:39**
